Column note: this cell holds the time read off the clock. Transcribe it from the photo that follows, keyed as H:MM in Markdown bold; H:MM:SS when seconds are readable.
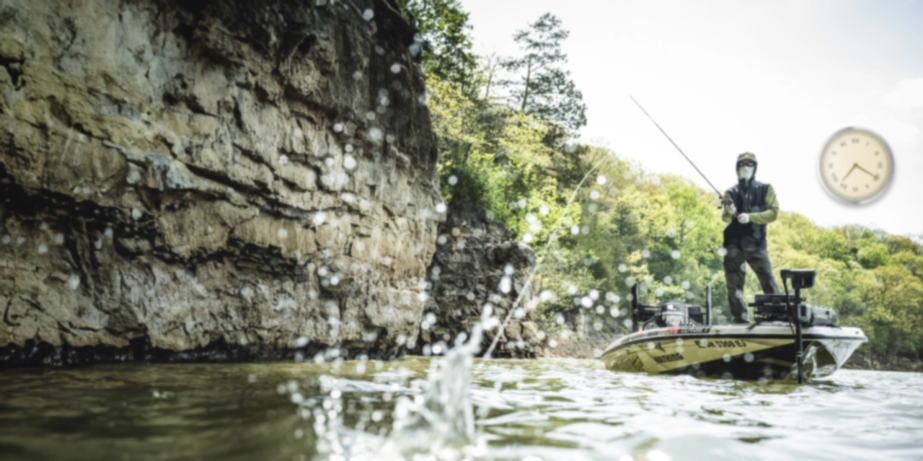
**7:20**
